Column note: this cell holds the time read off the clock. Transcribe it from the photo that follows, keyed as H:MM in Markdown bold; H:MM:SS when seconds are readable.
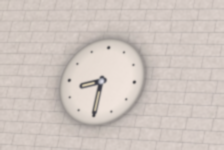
**8:30**
